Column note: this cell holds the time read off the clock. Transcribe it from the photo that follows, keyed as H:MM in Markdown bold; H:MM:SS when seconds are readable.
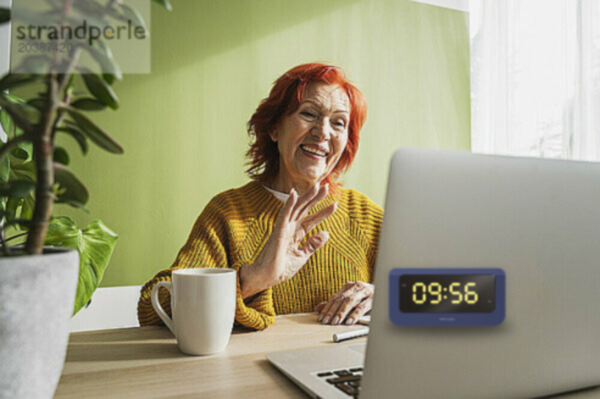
**9:56**
